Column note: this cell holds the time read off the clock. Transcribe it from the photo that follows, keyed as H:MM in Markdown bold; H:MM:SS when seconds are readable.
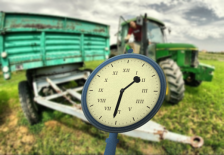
**1:31**
